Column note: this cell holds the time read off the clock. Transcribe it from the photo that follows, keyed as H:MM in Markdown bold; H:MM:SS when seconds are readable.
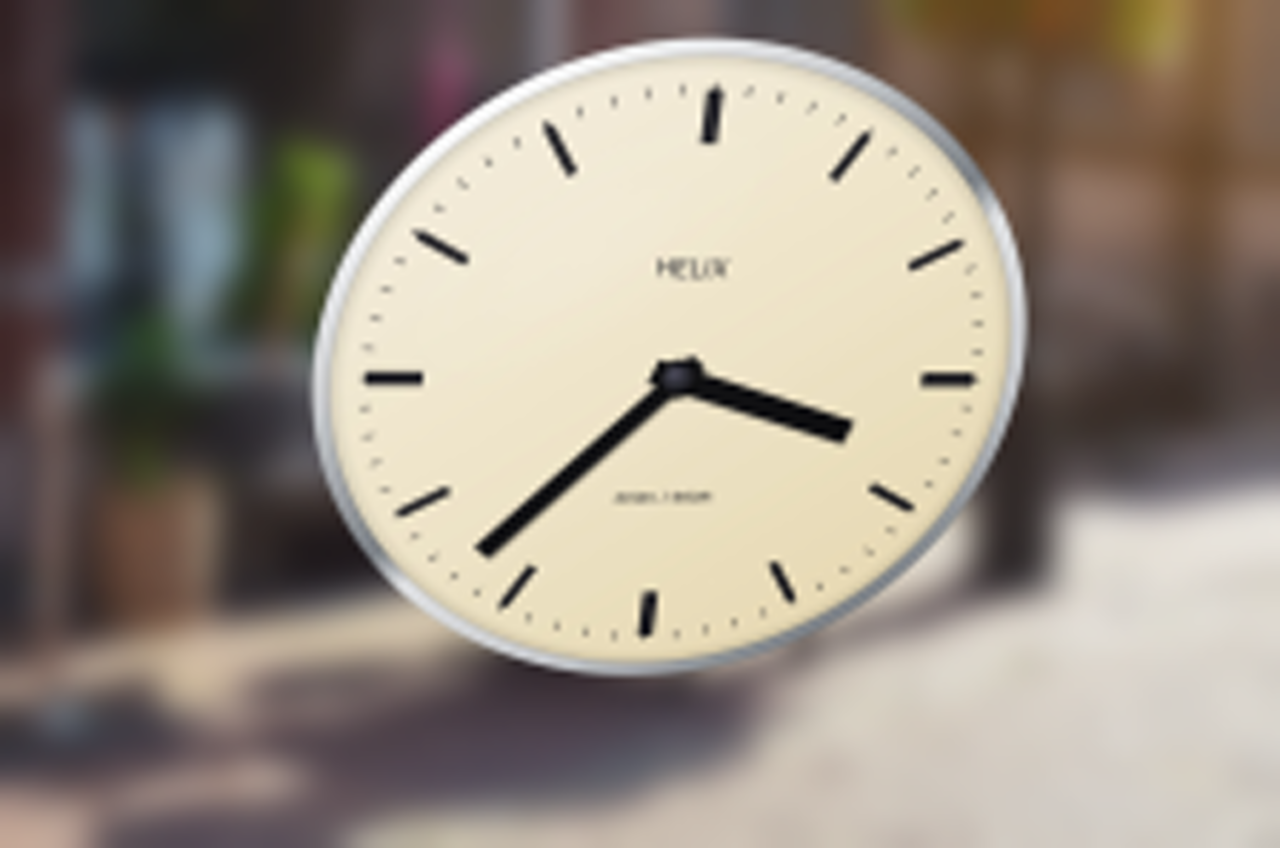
**3:37**
